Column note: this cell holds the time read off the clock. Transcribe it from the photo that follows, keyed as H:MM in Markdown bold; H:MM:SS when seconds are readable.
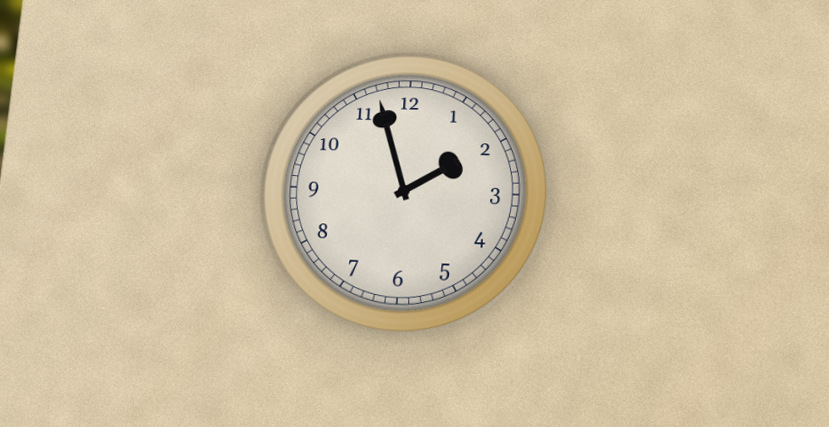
**1:57**
